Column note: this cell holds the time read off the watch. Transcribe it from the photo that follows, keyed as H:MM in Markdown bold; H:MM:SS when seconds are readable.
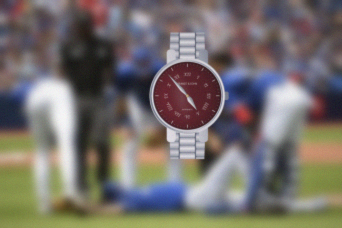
**4:53**
